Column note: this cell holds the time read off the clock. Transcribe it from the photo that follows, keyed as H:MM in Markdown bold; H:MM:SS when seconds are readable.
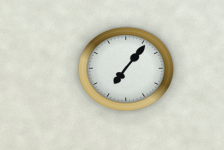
**7:06**
